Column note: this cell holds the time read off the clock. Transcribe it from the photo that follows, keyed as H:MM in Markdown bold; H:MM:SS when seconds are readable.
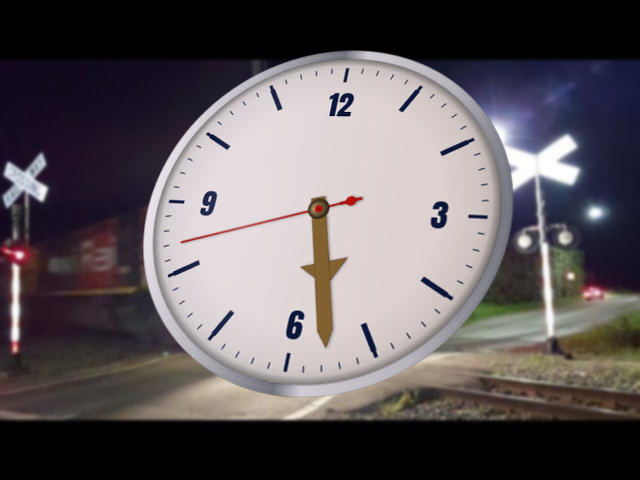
**5:27:42**
